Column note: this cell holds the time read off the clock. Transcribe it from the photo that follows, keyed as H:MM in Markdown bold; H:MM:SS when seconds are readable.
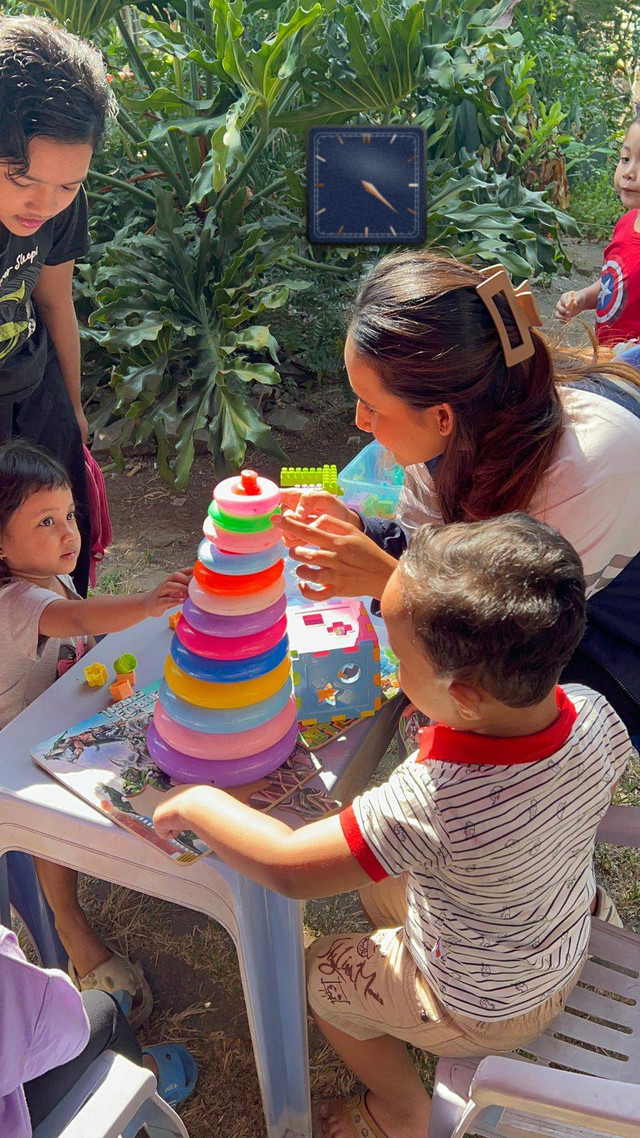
**4:22**
